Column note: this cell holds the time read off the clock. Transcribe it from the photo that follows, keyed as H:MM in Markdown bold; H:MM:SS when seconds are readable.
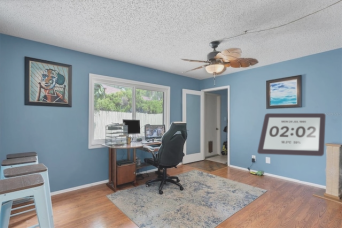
**2:02**
